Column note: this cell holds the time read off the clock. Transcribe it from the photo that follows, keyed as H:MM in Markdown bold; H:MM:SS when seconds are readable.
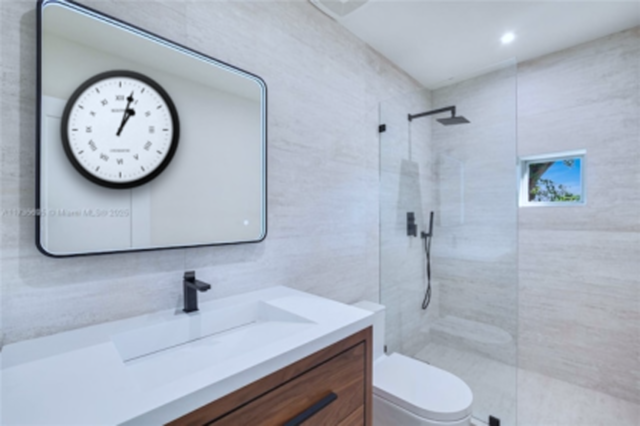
**1:03**
